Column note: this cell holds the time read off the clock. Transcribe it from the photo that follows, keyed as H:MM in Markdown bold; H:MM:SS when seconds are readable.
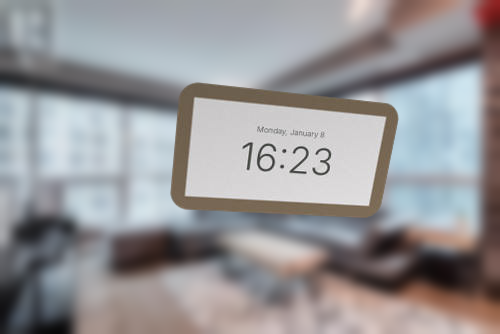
**16:23**
